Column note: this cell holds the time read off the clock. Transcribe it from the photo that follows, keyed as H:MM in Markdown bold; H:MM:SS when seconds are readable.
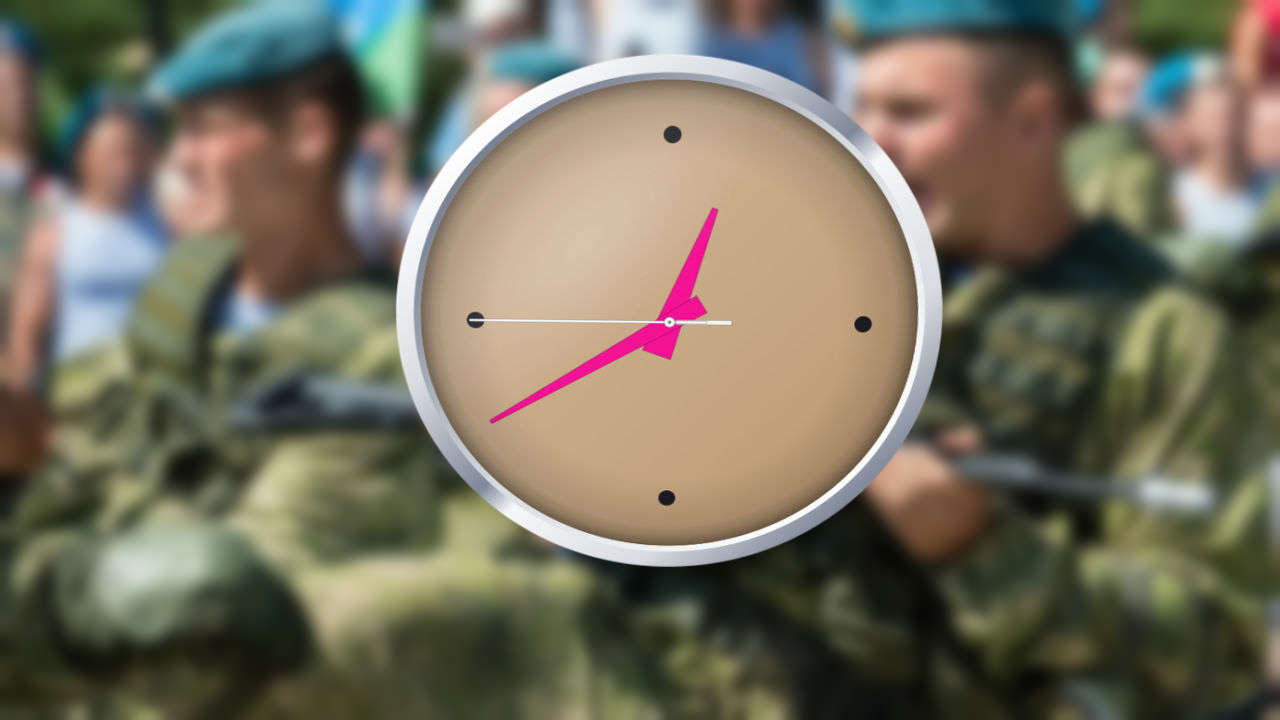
**12:39:45**
